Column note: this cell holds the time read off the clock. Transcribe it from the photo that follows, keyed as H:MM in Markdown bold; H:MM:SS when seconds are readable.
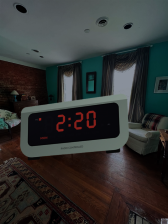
**2:20**
